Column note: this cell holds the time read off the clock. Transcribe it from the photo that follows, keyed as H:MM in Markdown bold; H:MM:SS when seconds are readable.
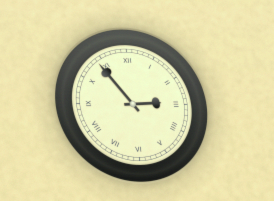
**2:54**
